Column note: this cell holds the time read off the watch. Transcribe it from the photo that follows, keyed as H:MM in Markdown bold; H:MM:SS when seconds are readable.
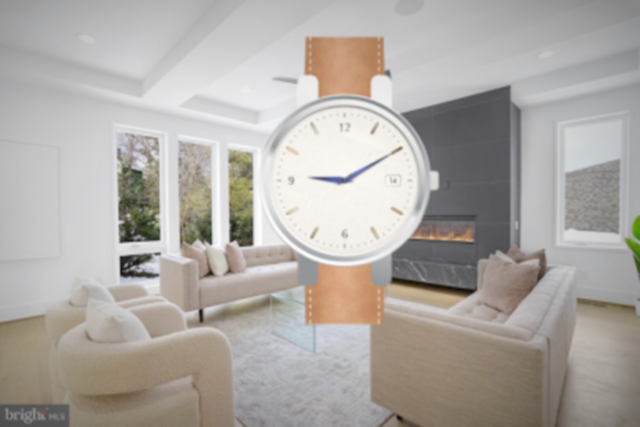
**9:10**
